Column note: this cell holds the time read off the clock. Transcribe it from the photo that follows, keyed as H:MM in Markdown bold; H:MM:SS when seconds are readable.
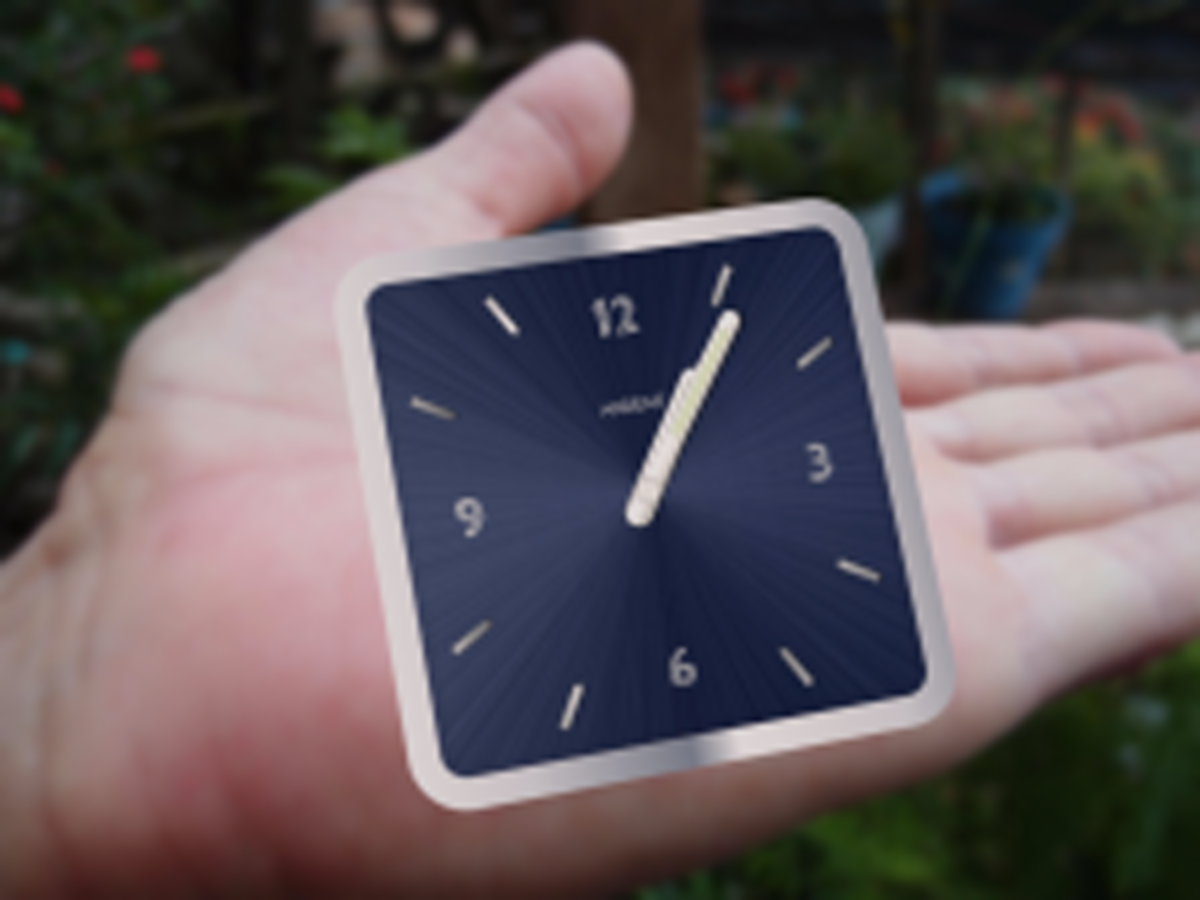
**1:06**
